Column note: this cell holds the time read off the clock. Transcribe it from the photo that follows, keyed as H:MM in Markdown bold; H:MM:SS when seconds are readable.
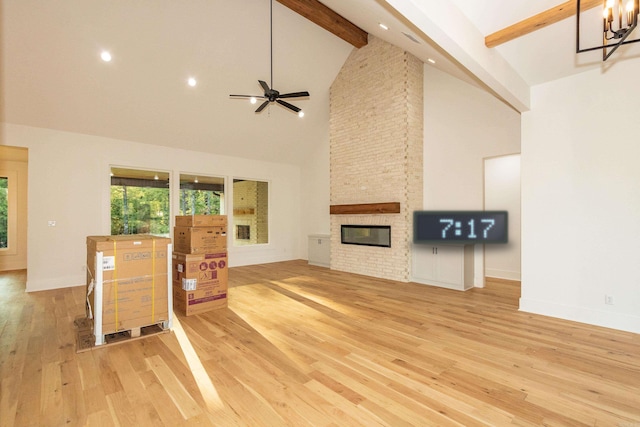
**7:17**
